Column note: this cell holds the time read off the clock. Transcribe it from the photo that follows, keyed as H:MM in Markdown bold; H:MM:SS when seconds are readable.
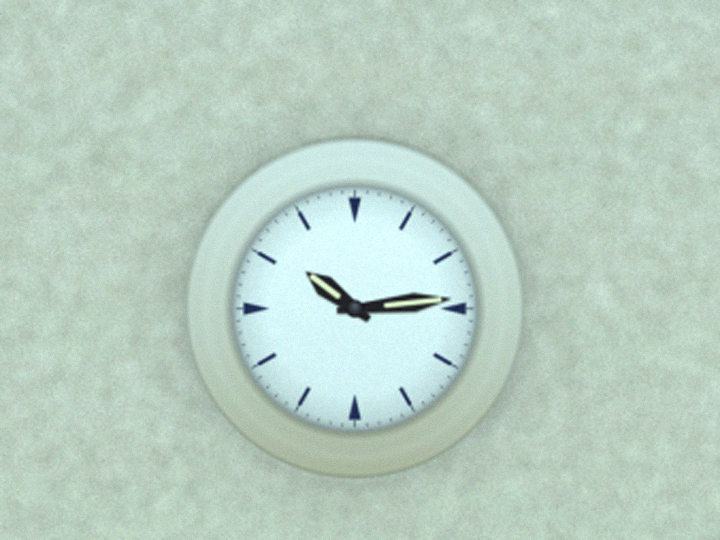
**10:14**
